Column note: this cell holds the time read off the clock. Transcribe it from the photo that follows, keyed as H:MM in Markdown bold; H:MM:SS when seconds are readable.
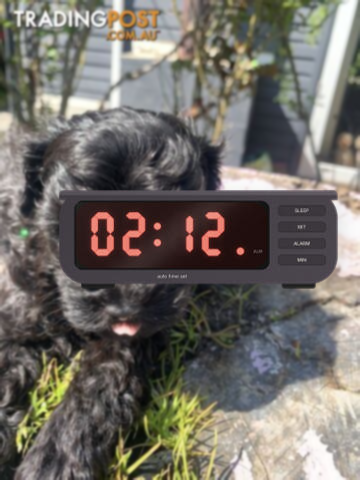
**2:12**
